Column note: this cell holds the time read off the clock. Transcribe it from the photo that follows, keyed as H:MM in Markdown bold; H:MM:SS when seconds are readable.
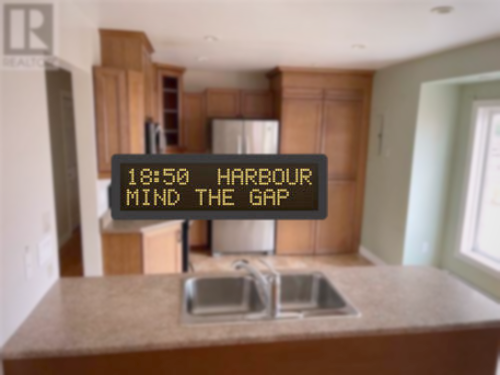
**18:50**
